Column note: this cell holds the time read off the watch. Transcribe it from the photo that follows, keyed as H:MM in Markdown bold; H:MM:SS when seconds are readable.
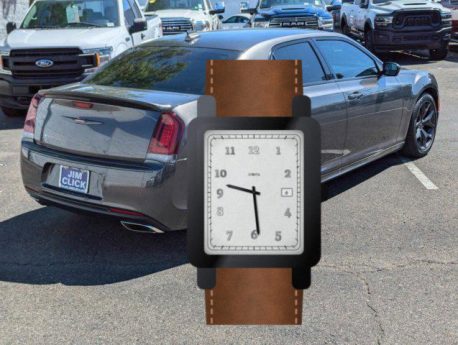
**9:29**
